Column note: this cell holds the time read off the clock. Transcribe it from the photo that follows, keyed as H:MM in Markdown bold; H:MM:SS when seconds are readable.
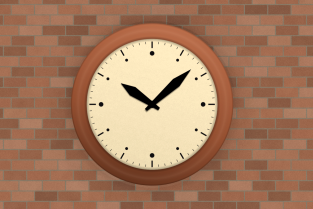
**10:08**
